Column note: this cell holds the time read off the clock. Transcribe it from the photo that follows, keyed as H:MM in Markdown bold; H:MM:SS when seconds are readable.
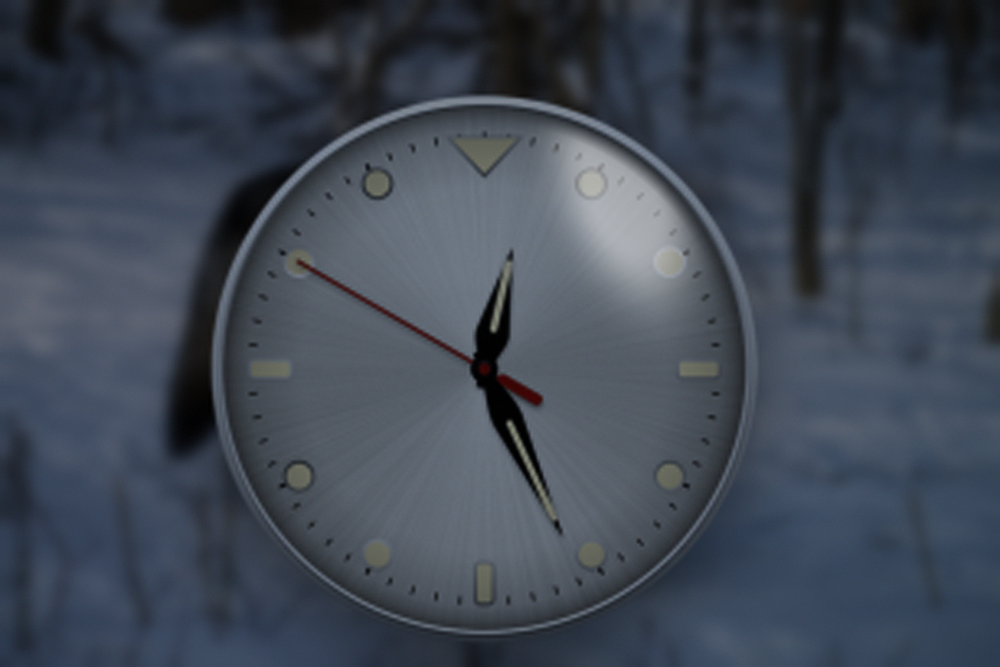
**12:25:50**
